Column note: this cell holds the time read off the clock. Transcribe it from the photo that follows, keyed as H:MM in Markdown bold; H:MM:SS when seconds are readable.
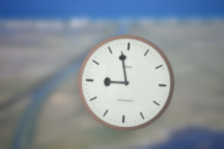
**8:58**
